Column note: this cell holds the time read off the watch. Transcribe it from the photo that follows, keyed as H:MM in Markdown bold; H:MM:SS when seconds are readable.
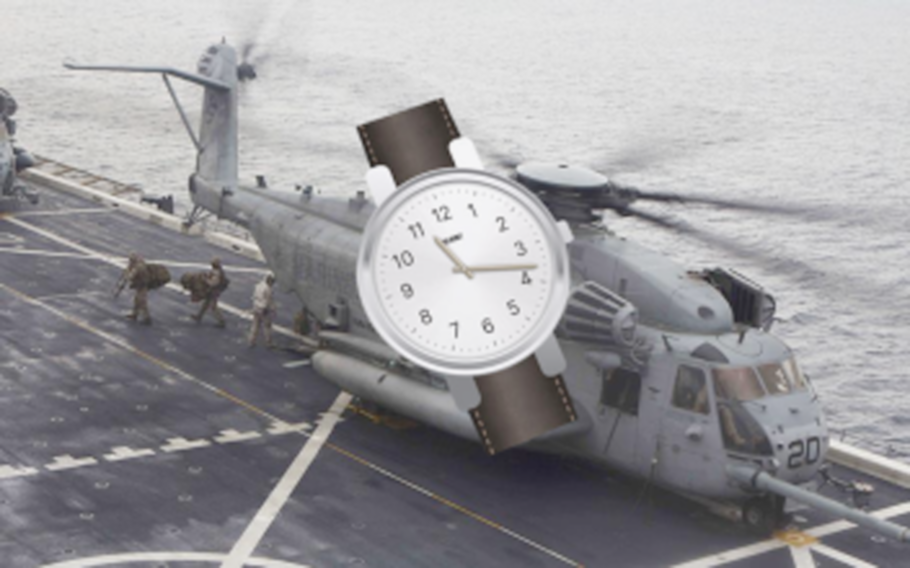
**11:18**
